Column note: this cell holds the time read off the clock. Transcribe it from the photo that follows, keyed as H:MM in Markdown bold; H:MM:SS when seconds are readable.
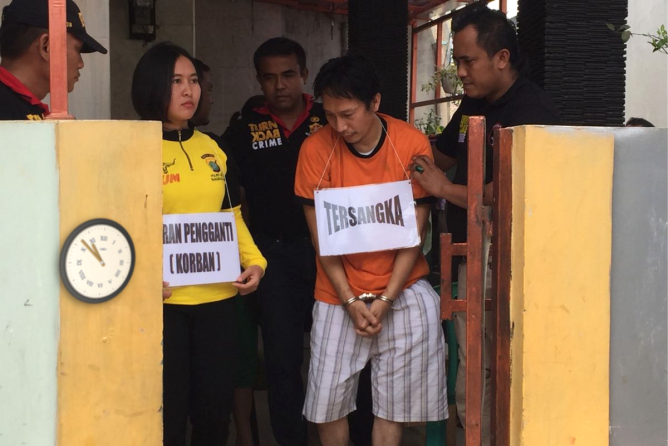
**10:52**
